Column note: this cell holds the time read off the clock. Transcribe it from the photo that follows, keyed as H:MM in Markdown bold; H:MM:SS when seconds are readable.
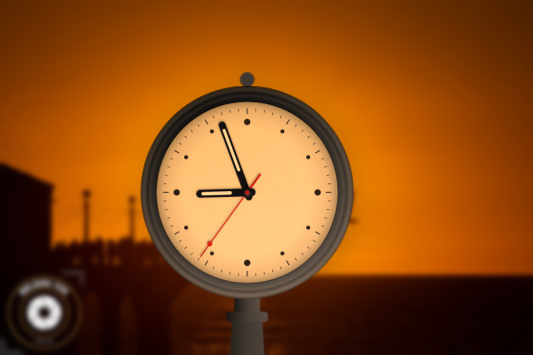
**8:56:36**
